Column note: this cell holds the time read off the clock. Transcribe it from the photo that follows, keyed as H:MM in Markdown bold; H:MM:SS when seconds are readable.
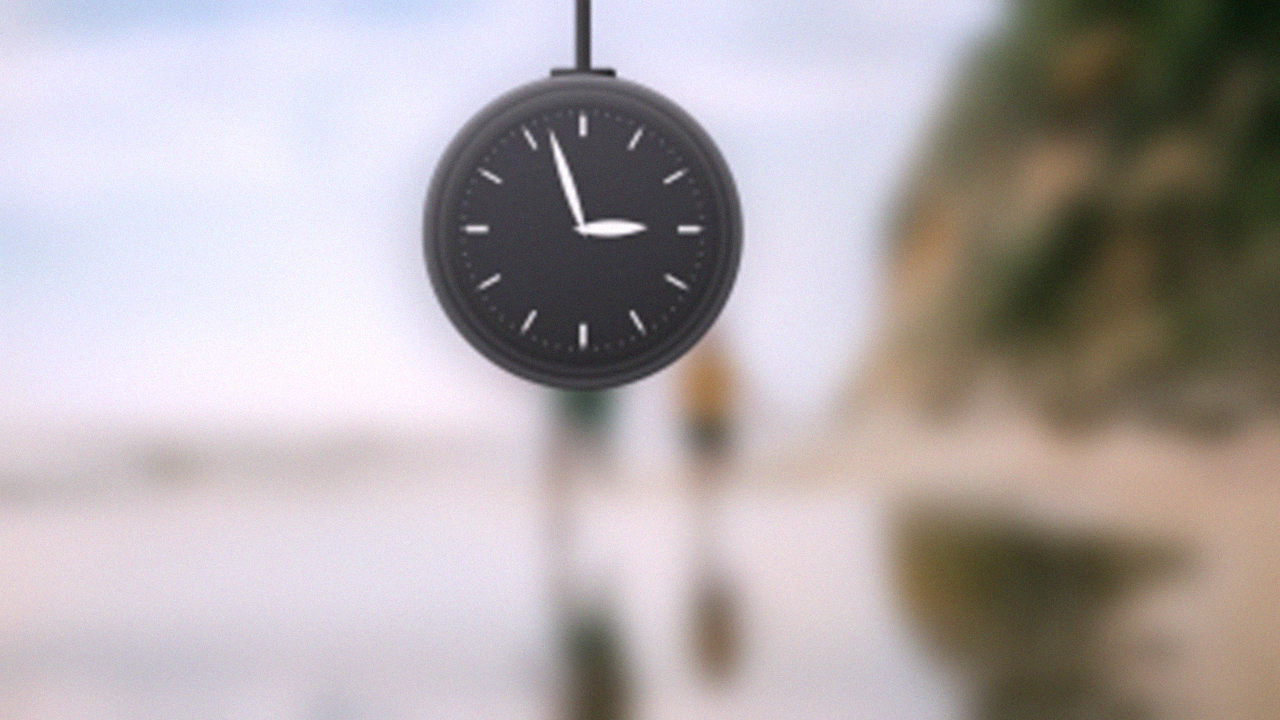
**2:57**
